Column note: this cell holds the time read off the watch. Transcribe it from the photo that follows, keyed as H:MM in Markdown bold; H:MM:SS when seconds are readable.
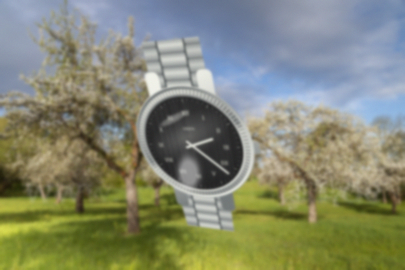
**2:22**
